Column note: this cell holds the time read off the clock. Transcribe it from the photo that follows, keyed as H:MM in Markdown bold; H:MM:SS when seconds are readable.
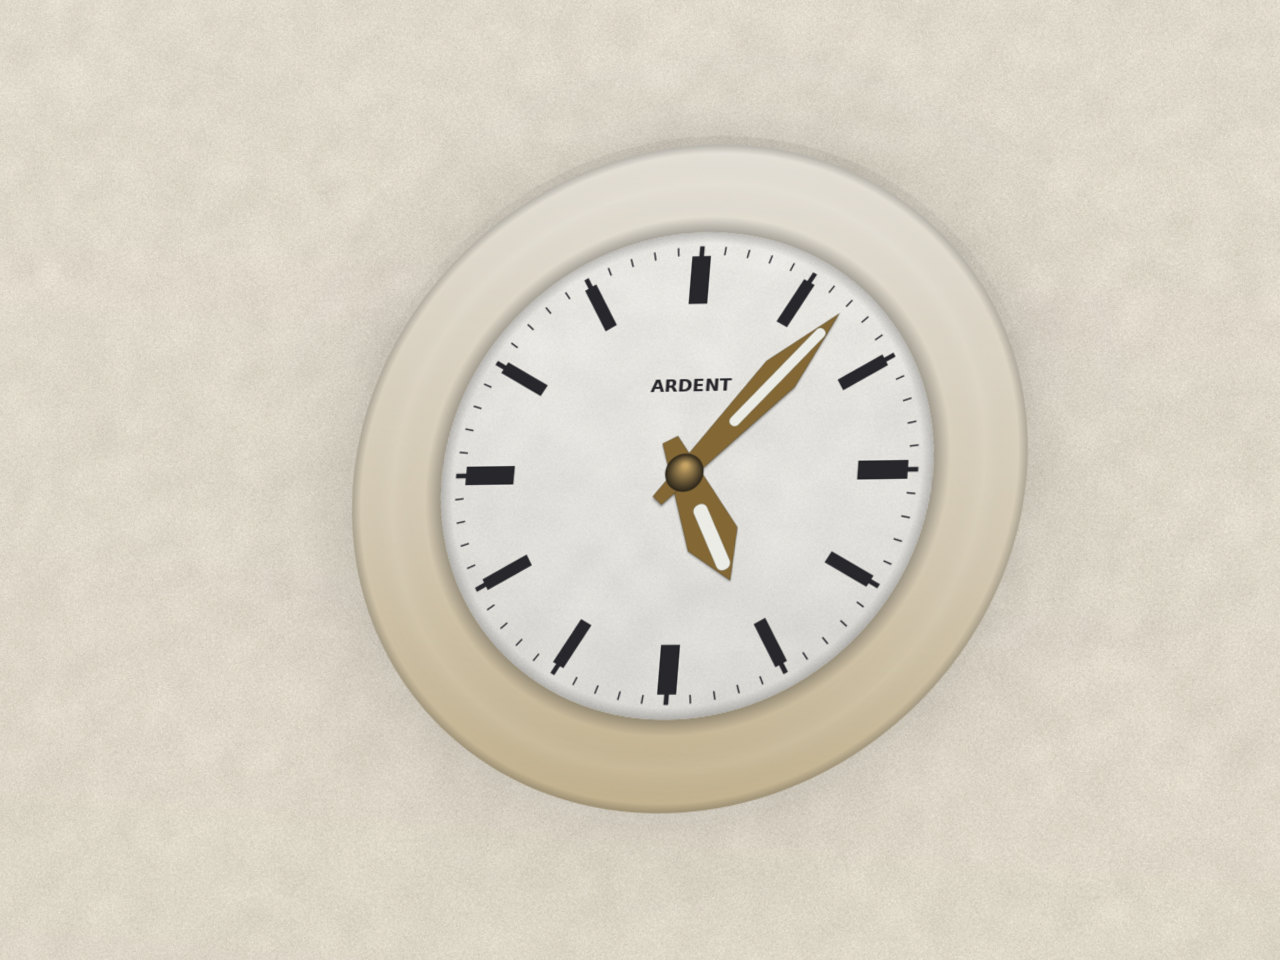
**5:07**
